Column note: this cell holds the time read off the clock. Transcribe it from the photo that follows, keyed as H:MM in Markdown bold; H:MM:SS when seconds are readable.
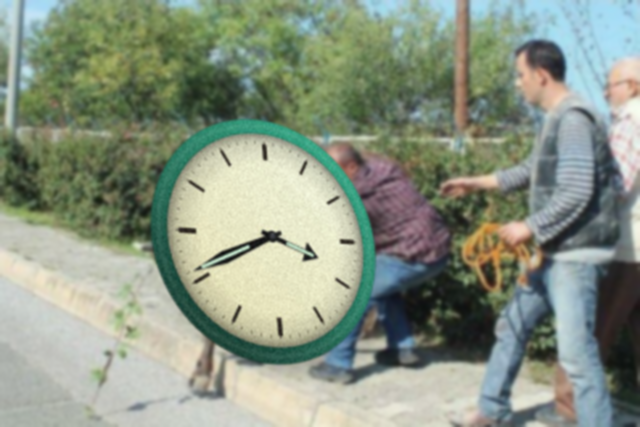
**3:41**
